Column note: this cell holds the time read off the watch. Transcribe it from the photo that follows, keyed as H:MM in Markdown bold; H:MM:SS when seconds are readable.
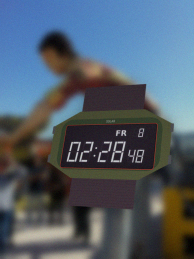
**2:28:48**
